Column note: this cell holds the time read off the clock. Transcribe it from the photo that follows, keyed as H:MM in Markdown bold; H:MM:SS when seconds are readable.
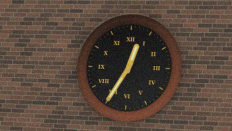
**12:35**
